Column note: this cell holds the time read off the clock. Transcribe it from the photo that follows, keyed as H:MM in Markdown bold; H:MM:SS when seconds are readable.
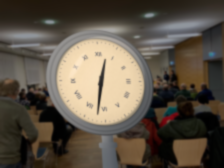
**12:32**
